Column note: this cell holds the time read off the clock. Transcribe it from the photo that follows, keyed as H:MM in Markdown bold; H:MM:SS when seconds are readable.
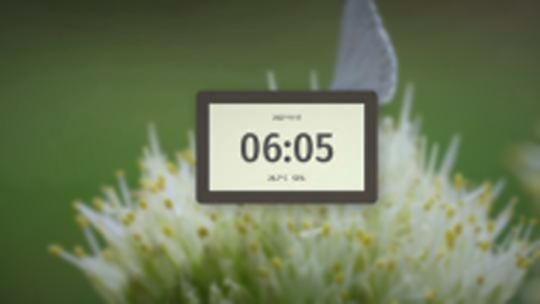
**6:05**
